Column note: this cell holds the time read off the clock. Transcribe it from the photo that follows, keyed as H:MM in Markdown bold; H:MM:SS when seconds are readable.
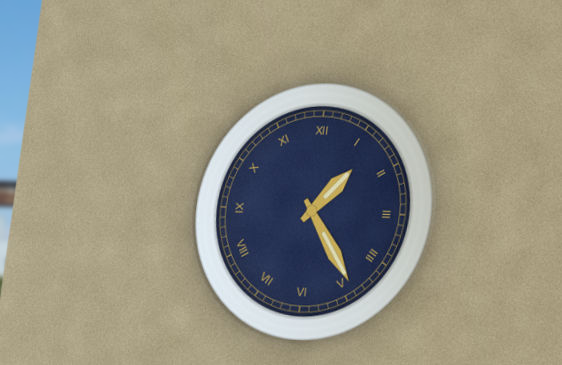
**1:24**
